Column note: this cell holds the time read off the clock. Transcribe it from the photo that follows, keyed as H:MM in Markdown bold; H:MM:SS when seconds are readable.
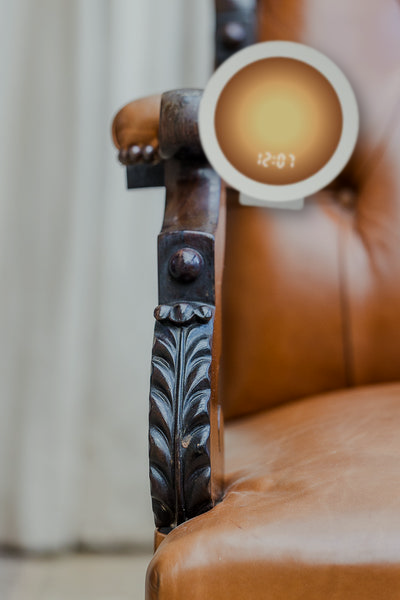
**12:07**
